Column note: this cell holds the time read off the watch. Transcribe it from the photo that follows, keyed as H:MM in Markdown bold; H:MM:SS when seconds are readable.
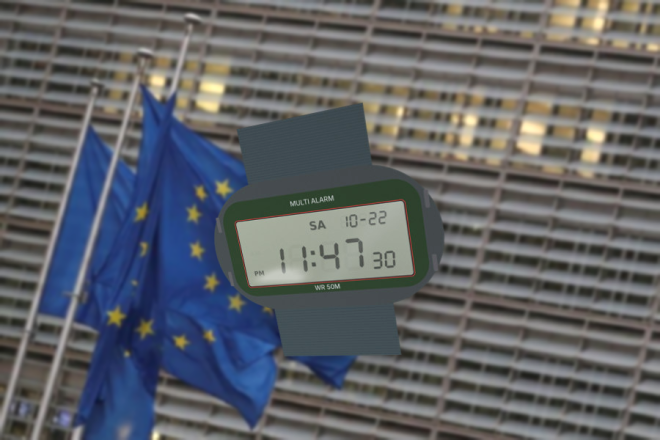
**11:47:30**
